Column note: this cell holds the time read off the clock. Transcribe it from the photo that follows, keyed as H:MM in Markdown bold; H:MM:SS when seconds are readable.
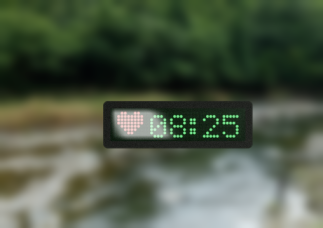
**8:25**
